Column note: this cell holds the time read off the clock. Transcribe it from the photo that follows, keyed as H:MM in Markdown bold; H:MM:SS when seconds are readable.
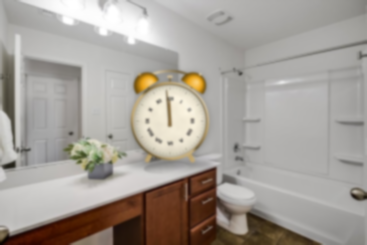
**11:59**
